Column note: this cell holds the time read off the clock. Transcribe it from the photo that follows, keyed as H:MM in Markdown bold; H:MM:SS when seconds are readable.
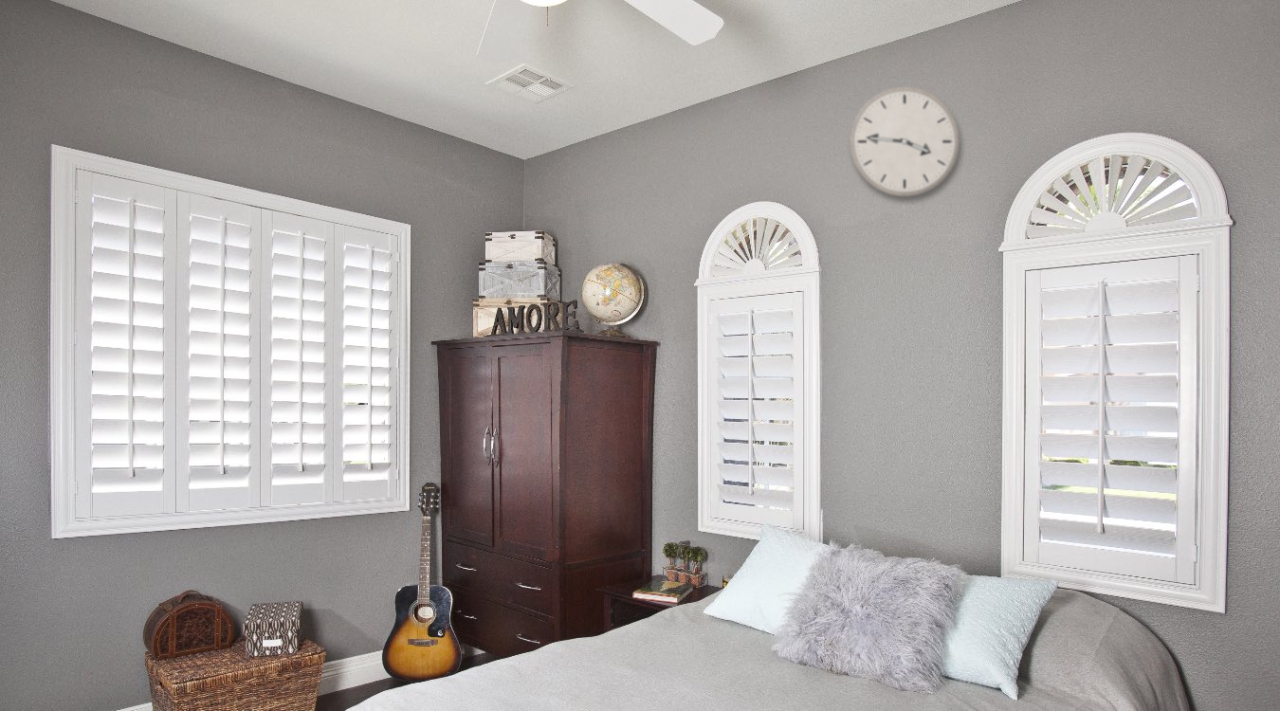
**3:46**
